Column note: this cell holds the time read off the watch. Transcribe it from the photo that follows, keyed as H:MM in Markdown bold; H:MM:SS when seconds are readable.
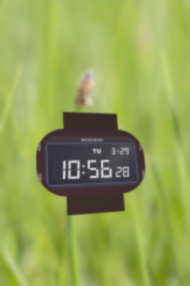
**10:56:28**
